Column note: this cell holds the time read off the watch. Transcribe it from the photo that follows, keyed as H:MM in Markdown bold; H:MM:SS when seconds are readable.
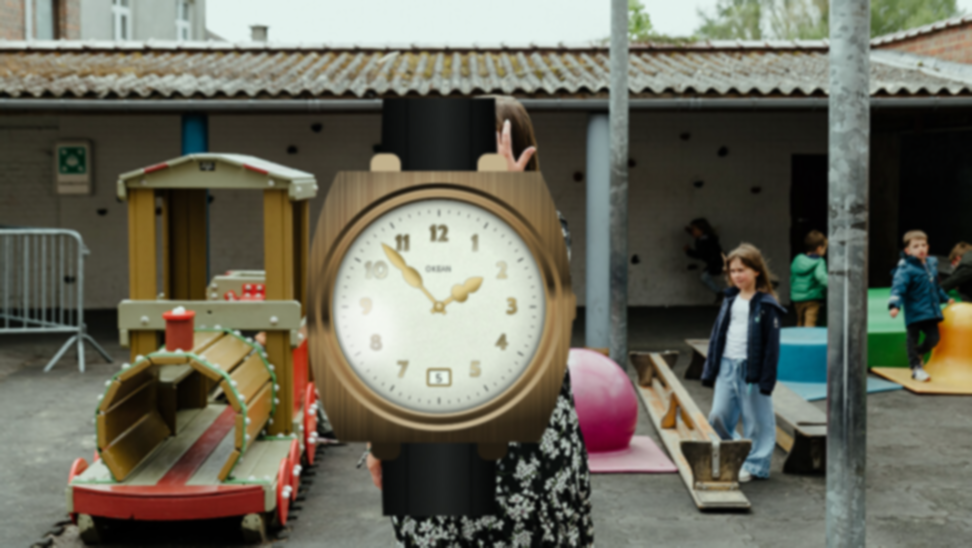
**1:53**
